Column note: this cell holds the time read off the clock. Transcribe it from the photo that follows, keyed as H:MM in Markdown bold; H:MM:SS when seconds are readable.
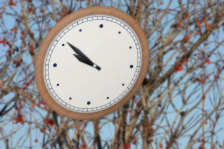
**9:51**
